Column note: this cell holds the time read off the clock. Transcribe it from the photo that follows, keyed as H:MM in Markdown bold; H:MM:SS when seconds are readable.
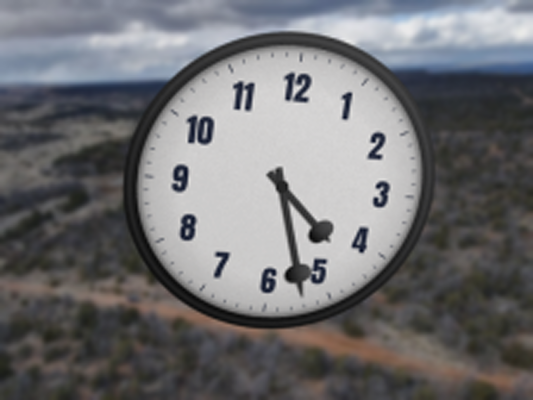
**4:27**
